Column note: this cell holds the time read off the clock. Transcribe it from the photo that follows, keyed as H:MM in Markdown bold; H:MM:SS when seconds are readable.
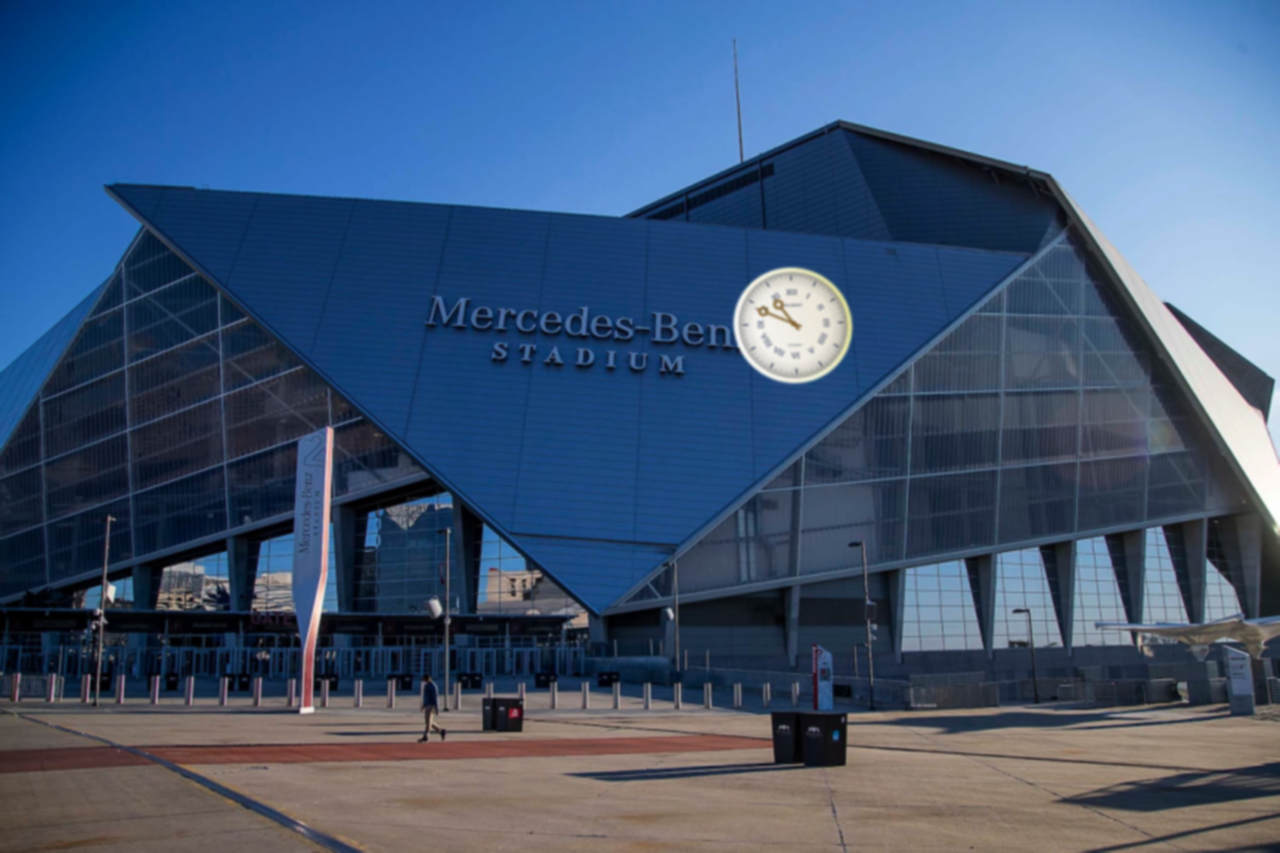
**10:49**
